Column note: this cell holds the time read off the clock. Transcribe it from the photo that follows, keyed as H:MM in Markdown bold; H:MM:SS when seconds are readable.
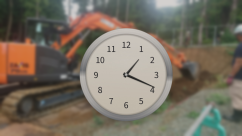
**1:19**
